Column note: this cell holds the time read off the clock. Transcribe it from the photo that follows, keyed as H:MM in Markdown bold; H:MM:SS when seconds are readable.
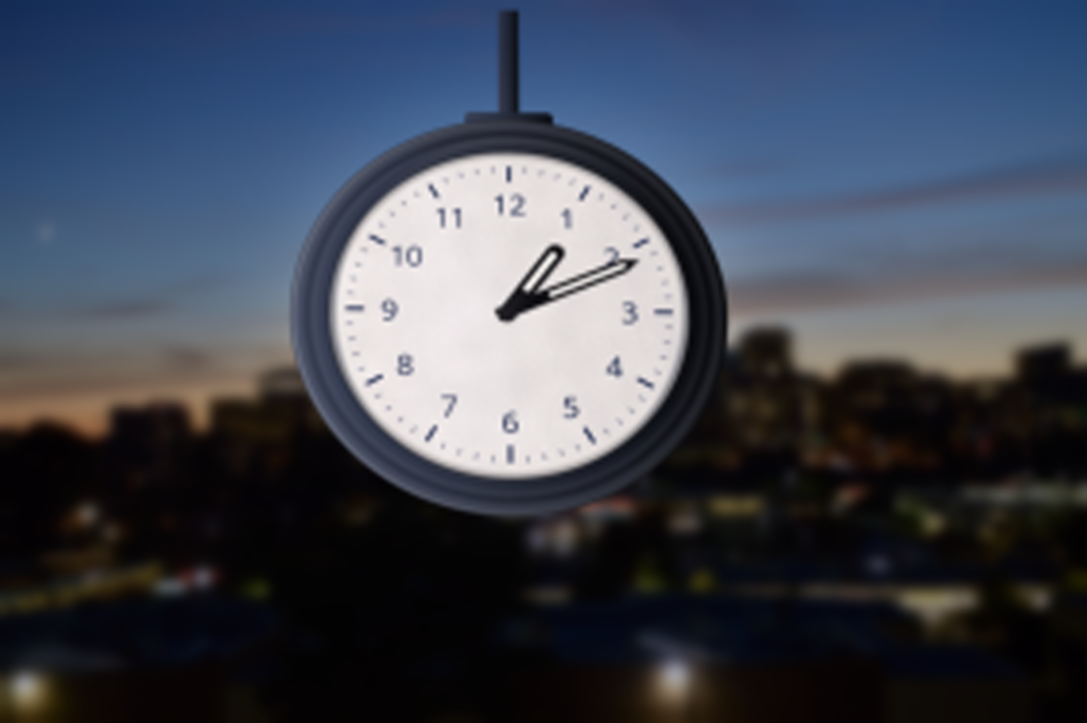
**1:11**
